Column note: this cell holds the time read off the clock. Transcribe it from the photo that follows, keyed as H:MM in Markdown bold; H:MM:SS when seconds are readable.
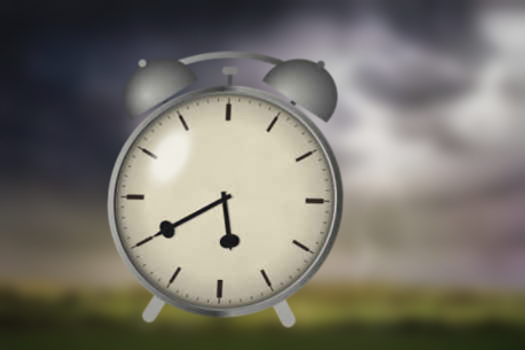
**5:40**
